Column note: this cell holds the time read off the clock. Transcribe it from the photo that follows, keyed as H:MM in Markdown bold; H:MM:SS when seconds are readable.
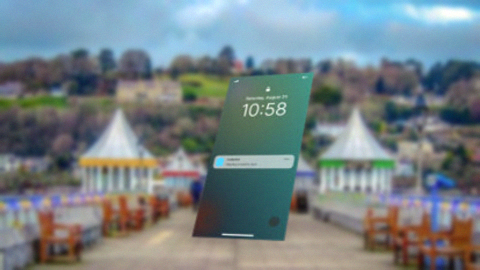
**10:58**
